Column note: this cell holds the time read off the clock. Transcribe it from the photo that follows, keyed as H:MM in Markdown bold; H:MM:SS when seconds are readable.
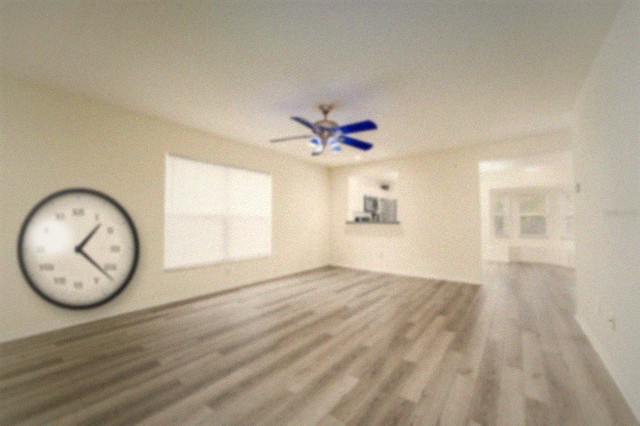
**1:22**
